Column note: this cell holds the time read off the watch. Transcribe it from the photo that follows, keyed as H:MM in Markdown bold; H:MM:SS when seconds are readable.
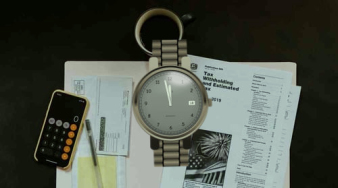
**11:58**
